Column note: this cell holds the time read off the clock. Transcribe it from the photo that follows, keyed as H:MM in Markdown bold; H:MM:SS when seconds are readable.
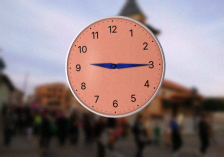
**9:15**
